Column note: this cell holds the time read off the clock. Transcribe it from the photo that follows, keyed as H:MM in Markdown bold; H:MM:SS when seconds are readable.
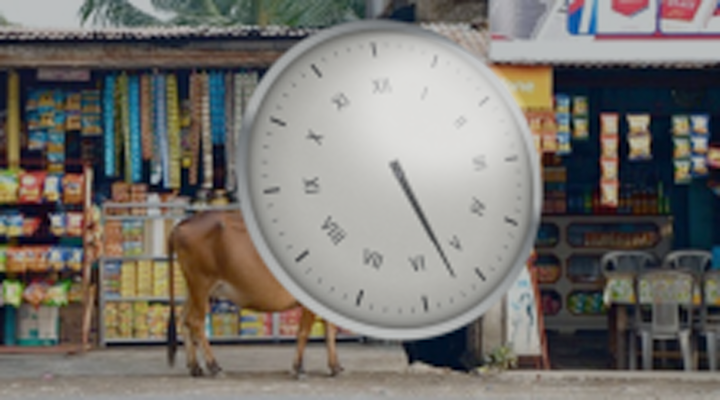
**5:27**
